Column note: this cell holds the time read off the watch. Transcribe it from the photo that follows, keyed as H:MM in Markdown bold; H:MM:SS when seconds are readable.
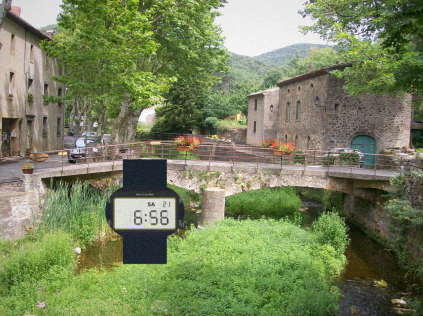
**6:56**
